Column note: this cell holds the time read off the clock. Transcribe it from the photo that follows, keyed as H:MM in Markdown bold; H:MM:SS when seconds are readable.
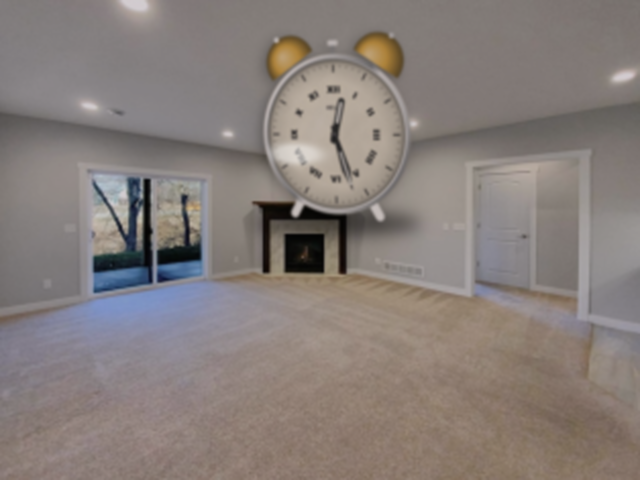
**12:27**
